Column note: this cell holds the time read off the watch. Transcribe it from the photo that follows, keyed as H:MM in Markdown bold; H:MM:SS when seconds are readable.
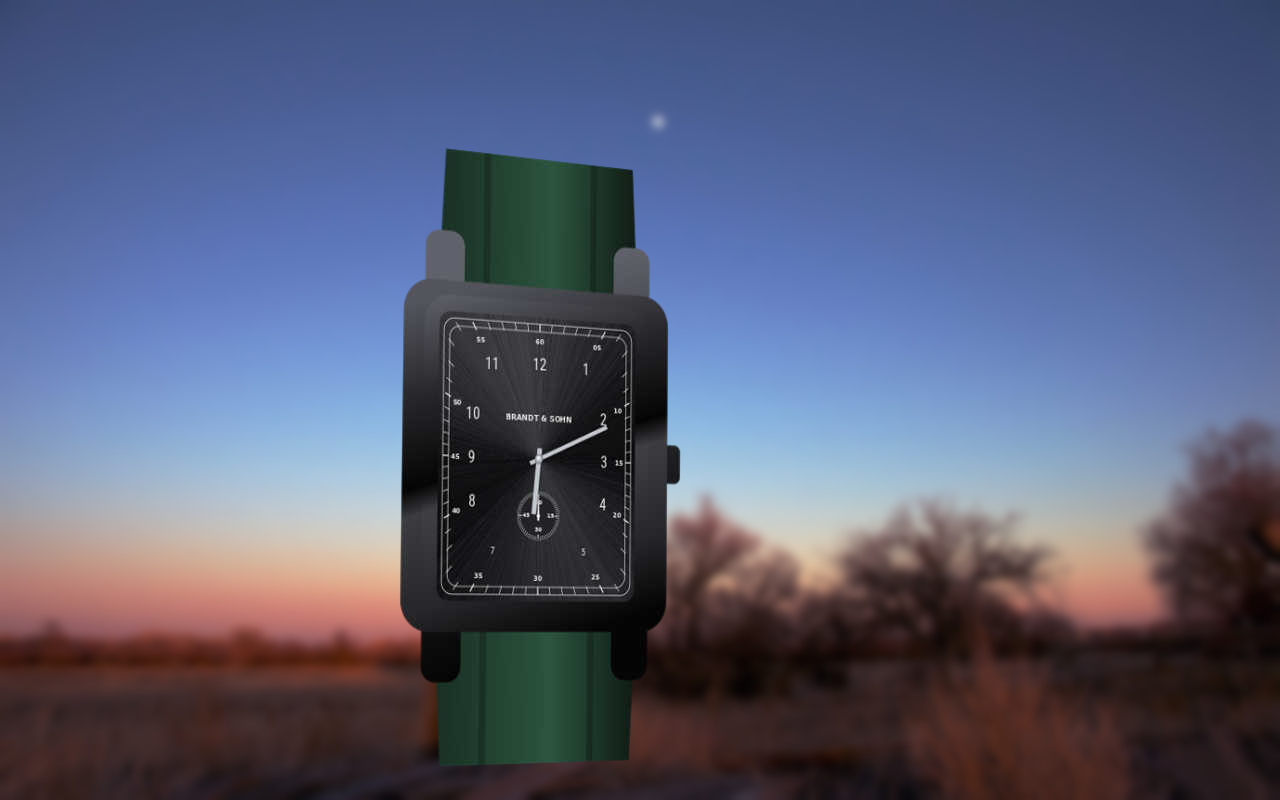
**6:11**
